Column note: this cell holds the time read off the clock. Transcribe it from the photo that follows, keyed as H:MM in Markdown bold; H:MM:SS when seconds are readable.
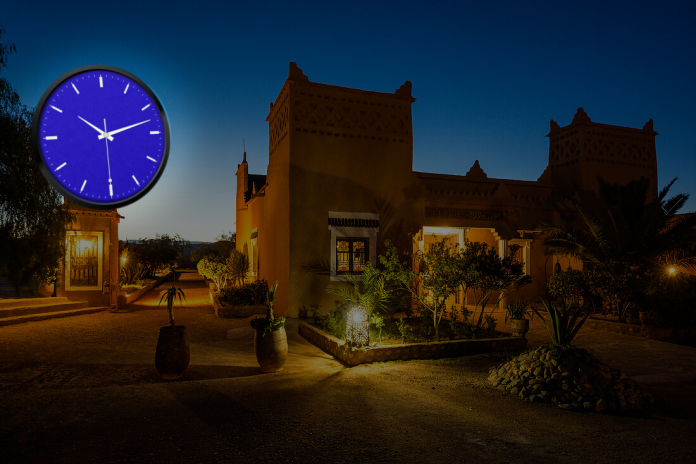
**10:12:30**
